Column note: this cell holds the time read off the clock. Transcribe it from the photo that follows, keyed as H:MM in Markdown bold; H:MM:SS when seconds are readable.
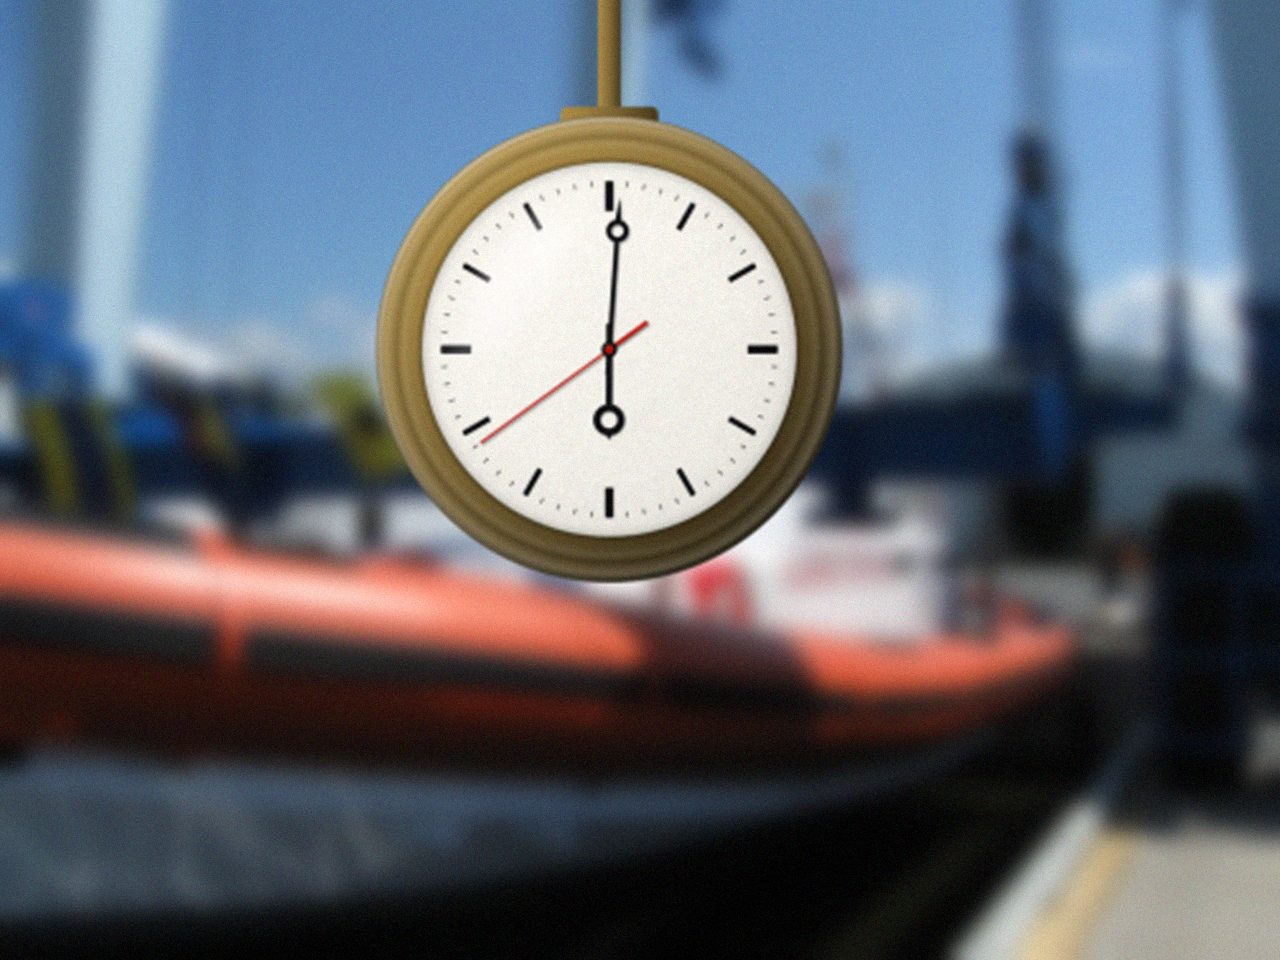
**6:00:39**
